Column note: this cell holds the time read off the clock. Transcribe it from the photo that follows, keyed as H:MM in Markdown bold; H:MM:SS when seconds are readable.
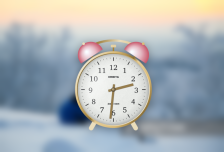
**2:31**
